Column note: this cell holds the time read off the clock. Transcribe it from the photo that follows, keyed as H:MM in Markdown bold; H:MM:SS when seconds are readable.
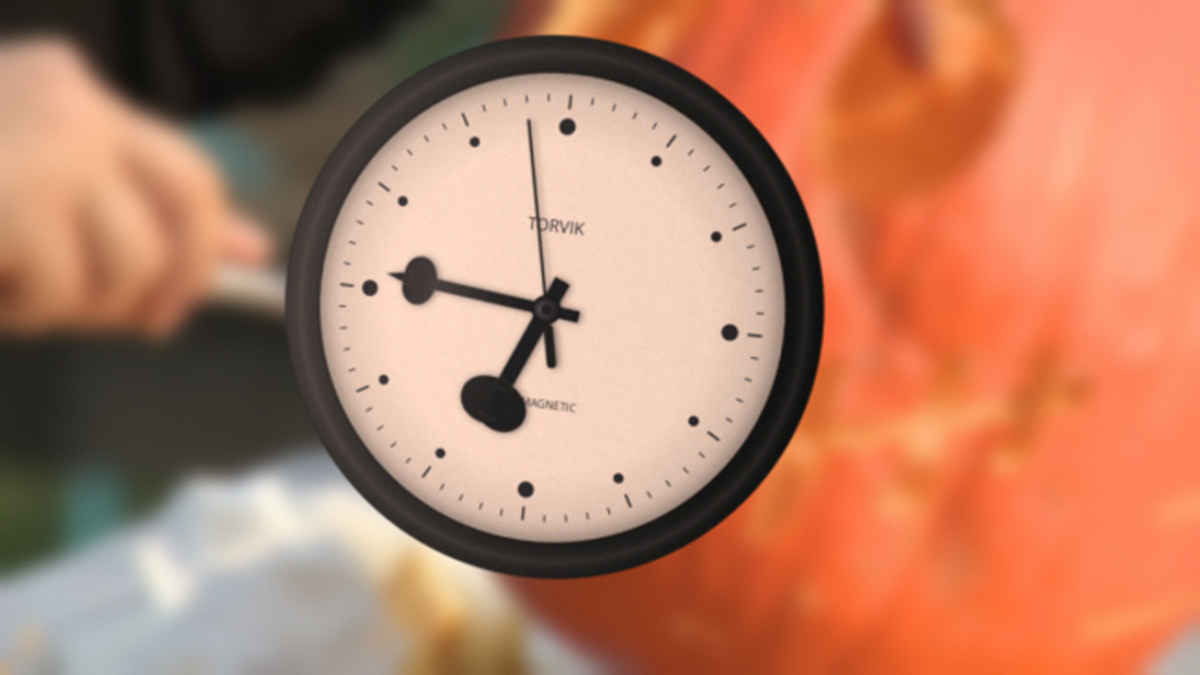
**6:45:58**
